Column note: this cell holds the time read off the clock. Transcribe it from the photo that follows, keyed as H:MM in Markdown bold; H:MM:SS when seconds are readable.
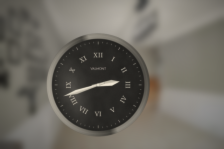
**2:42**
